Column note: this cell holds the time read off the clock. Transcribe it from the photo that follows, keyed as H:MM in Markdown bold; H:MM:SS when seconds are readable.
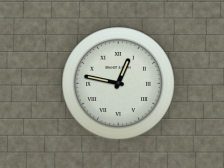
**12:47**
